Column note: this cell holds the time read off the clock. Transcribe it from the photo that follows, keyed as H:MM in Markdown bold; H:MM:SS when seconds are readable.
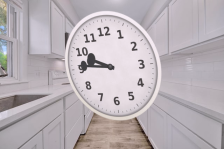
**9:46**
